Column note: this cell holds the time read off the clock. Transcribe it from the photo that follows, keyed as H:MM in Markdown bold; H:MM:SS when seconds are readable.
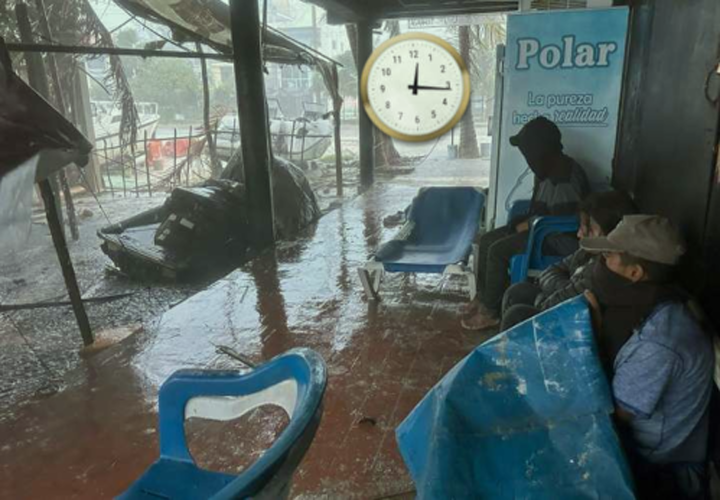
**12:16**
